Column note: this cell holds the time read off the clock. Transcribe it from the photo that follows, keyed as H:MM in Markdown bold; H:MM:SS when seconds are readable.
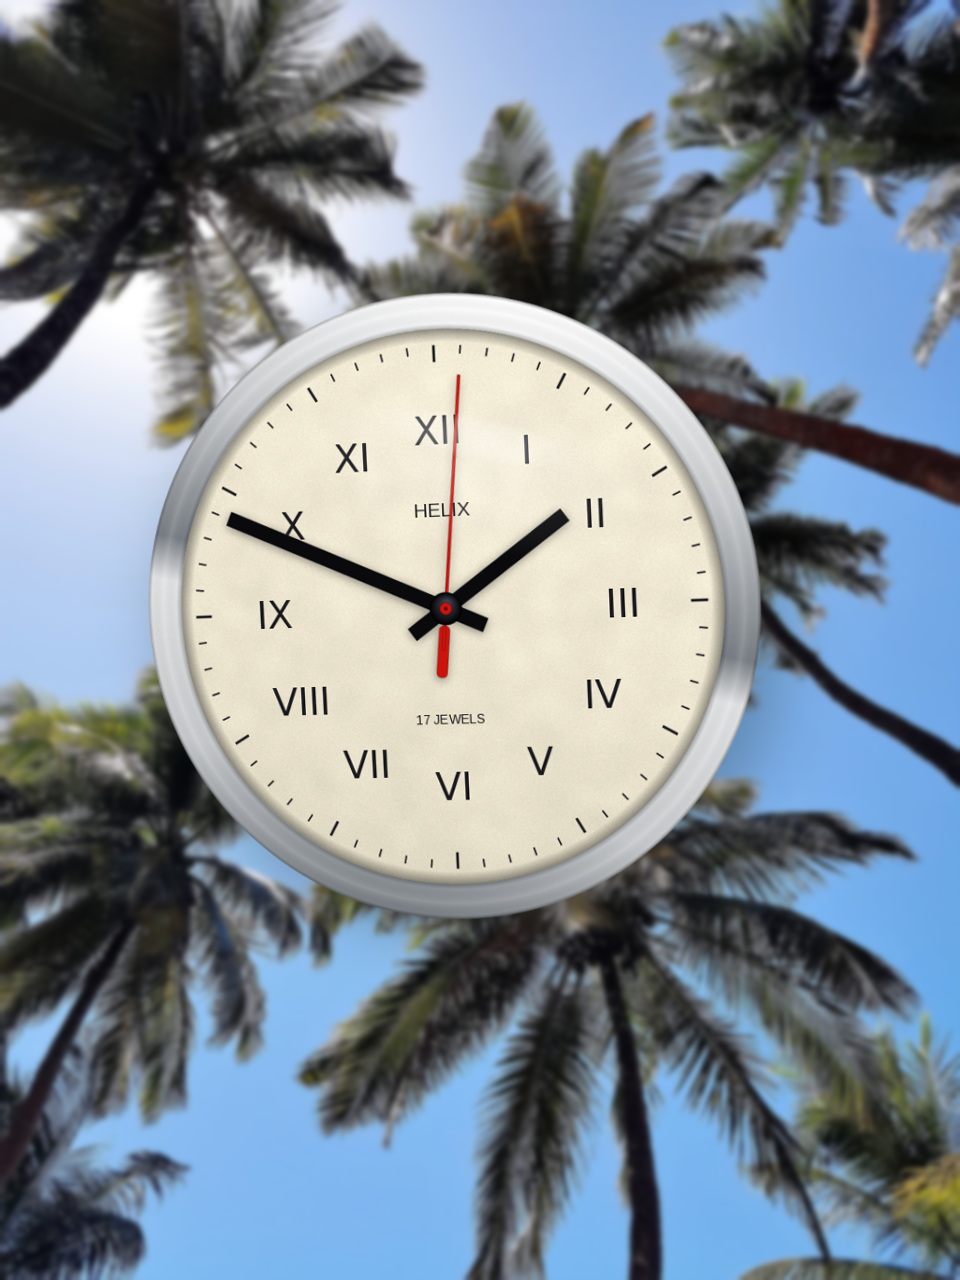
**1:49:01**
